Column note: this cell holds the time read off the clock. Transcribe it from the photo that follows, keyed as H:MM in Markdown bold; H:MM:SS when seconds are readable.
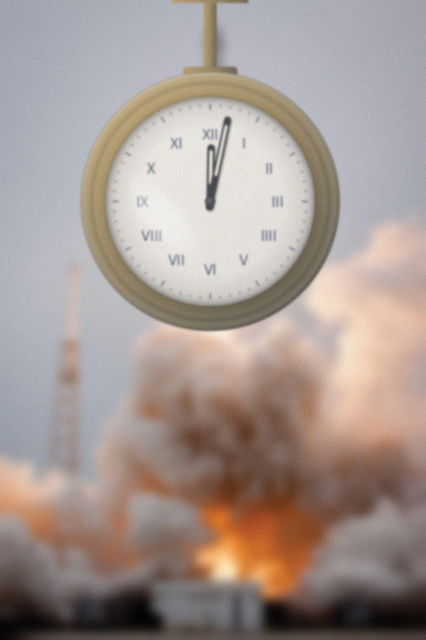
**12:02**
